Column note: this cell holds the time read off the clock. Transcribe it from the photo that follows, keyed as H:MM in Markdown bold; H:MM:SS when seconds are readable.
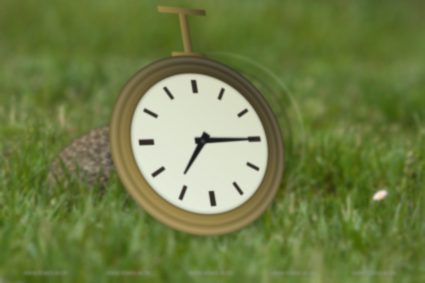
**7:15**
